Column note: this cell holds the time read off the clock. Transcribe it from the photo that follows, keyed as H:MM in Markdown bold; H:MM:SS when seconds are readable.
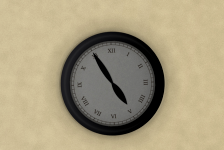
**4:55**
